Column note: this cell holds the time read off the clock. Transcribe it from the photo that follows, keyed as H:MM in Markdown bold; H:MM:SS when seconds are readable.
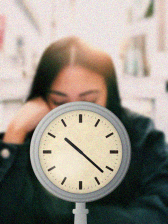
**10:22**
